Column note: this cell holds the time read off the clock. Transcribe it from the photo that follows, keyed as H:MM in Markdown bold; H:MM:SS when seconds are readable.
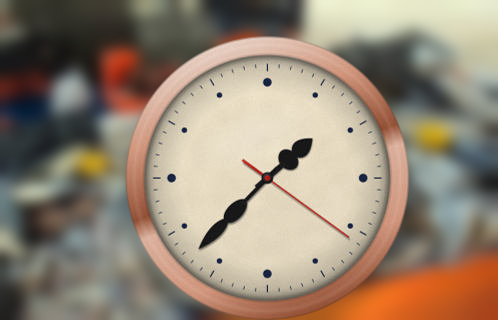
**1:37:21**
